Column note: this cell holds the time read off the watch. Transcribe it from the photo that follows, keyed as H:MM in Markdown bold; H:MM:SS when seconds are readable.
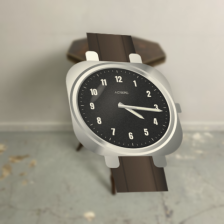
**4:16**
